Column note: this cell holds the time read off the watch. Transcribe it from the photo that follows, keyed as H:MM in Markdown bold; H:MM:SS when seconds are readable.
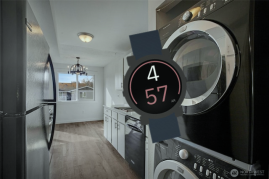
**4:57**
